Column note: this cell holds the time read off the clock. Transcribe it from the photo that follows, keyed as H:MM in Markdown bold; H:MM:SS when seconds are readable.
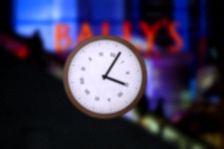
**3:02**
